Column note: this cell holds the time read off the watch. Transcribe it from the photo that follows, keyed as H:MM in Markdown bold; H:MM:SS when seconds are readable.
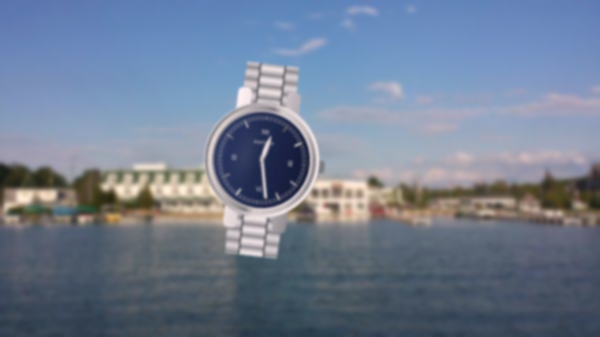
**12:28**
